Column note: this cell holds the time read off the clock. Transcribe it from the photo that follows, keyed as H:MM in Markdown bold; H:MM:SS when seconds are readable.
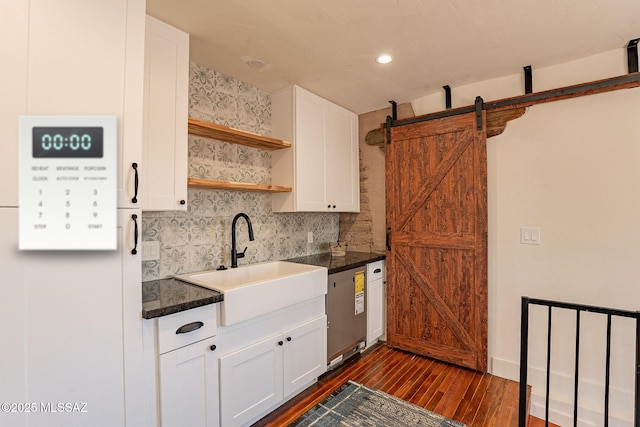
**0:00**
